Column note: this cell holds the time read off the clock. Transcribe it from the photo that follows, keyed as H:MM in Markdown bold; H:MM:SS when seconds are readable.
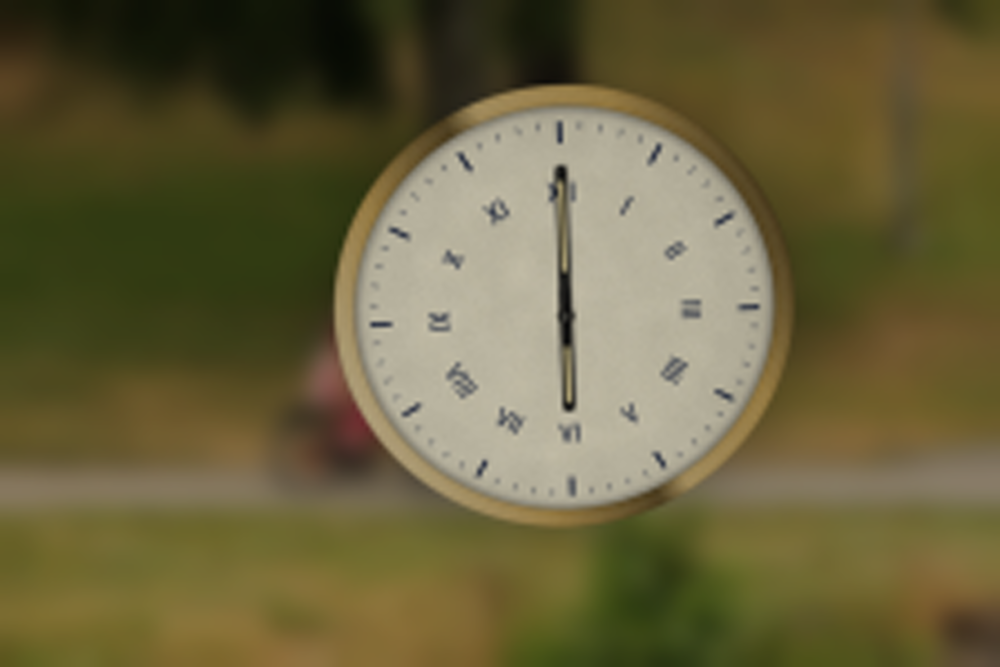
**6:00**
